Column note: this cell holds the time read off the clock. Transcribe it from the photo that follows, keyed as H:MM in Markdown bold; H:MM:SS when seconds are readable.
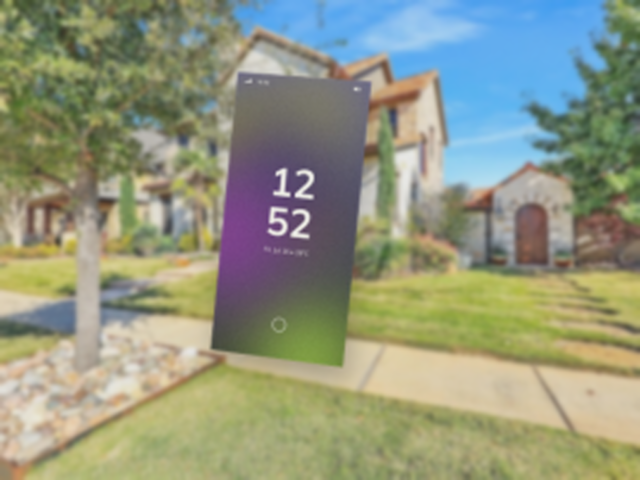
**12:52**
